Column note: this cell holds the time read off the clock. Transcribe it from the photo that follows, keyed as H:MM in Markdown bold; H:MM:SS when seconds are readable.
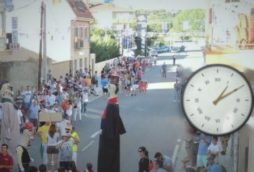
**1:10**
